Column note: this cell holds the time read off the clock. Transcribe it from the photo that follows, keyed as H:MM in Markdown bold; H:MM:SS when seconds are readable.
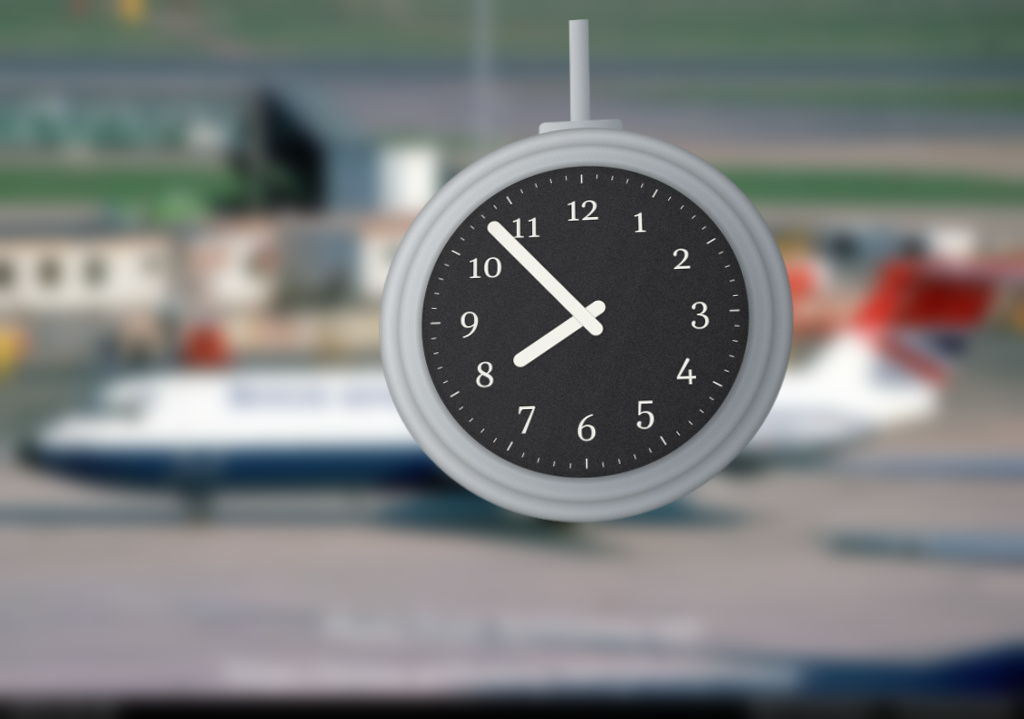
**7:53**
